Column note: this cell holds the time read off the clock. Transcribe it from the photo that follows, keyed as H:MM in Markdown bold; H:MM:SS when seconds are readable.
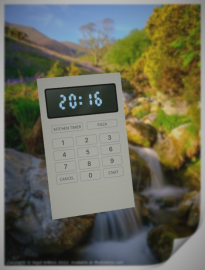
**20:16**
